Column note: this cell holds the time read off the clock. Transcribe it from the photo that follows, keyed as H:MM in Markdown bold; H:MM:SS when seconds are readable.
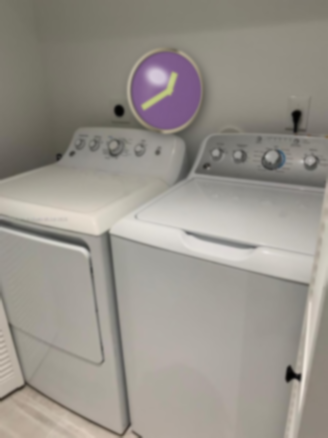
**12:40**
